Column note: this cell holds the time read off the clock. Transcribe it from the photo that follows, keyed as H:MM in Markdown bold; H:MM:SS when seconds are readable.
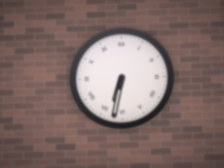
**6:32**
